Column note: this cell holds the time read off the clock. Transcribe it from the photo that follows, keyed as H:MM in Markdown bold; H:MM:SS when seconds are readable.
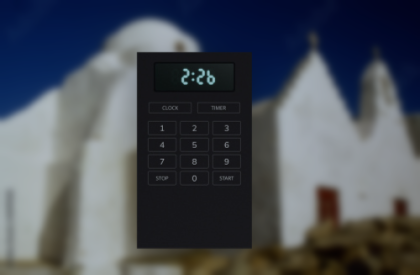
**2:26**
